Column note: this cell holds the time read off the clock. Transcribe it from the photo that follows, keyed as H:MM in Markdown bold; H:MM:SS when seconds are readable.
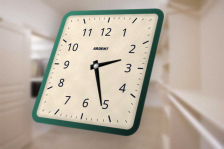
**2:26**
